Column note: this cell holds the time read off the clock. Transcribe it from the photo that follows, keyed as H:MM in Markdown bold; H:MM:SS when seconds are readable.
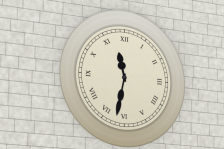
**11:32**
